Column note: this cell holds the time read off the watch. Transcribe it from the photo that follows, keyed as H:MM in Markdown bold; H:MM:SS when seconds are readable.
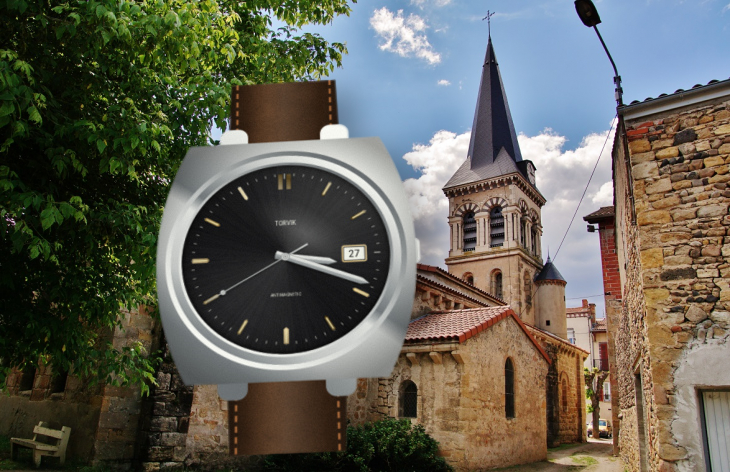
**3:18:40**
